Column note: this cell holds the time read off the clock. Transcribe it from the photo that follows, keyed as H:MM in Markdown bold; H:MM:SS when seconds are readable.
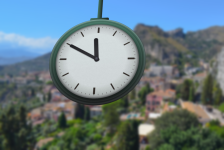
**11:50**
